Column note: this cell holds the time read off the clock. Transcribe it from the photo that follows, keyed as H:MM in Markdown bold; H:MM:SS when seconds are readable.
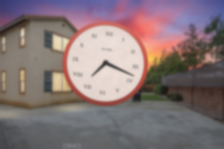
**7:18**
